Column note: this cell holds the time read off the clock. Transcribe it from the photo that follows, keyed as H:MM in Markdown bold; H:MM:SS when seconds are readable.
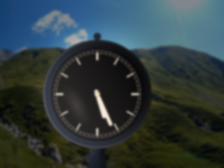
**5:26**
